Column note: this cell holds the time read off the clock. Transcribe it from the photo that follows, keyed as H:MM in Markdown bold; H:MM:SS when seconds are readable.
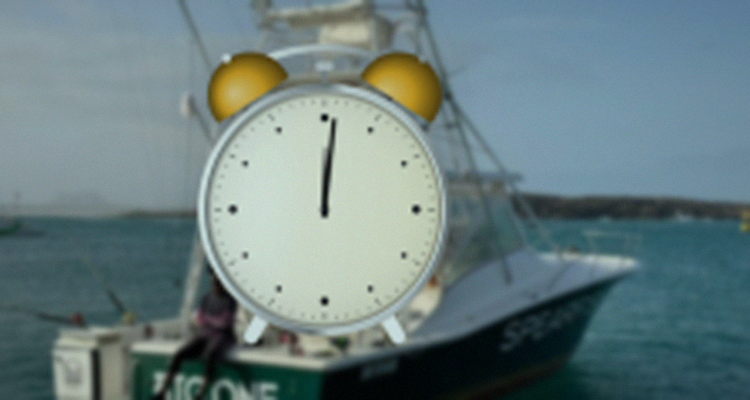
**12:01**
